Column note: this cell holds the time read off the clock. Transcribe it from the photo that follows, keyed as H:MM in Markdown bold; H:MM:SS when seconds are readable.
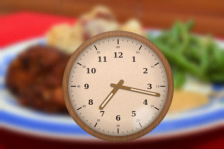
**7:17**
